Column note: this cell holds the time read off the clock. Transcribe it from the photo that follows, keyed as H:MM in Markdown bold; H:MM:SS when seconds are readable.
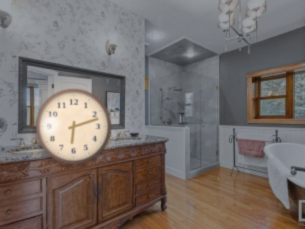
**6:12**
